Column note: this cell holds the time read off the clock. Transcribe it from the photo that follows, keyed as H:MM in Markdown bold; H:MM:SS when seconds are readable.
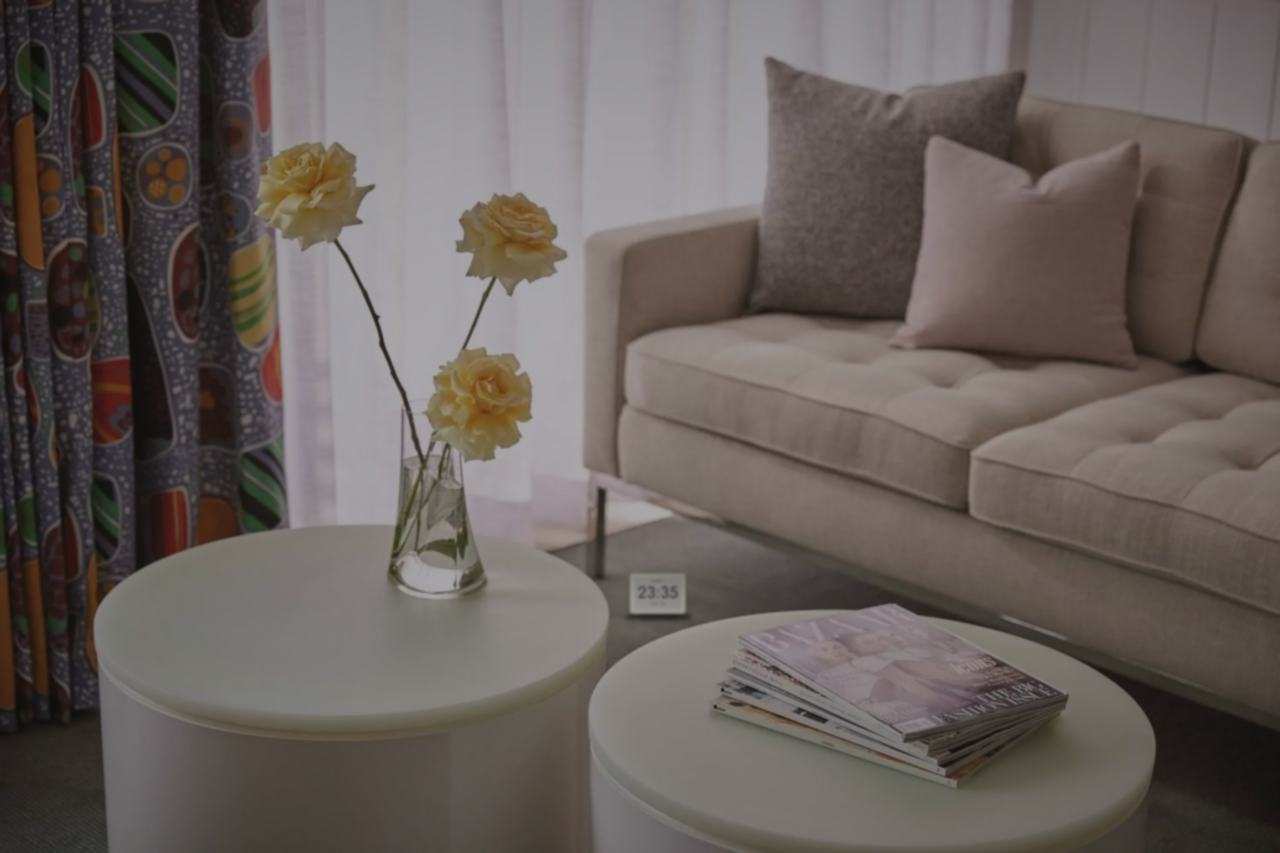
**23:35**
